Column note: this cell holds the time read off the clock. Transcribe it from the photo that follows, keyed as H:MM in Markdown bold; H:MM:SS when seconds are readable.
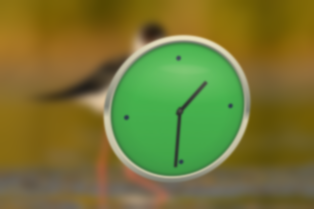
**1:31**
